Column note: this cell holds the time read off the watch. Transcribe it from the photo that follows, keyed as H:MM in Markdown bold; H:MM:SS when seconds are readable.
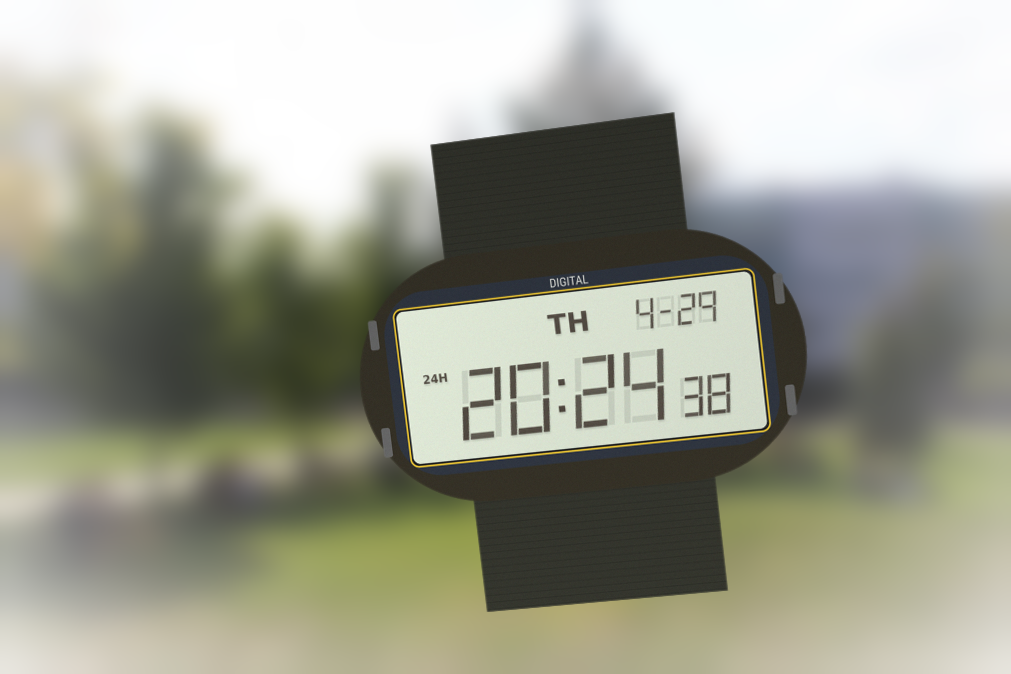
**20:24:38**
